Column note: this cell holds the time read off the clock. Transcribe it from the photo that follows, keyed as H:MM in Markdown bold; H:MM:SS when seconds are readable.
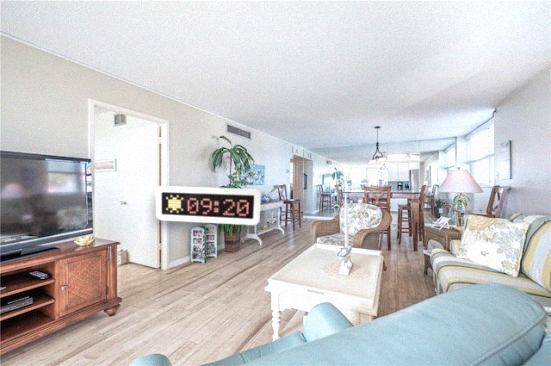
**9:20**
